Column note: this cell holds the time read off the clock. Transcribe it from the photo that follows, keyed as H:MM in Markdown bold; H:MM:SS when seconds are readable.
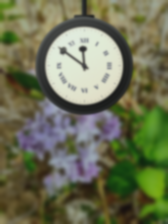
**11:51**
